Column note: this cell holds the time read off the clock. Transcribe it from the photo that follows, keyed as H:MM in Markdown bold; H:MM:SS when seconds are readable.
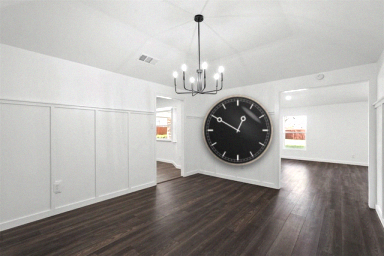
**12:50**
